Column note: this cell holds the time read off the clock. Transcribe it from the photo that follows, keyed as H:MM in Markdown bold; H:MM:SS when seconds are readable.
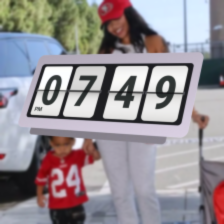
**7:49**
